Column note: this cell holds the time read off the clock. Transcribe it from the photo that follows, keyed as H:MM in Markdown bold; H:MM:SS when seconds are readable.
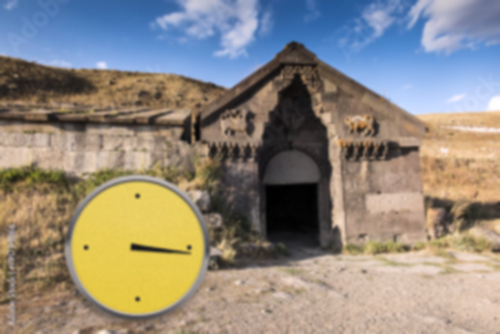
**3:16**
